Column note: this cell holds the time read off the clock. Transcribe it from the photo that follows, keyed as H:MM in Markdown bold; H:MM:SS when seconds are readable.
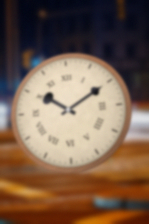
**10:10**
